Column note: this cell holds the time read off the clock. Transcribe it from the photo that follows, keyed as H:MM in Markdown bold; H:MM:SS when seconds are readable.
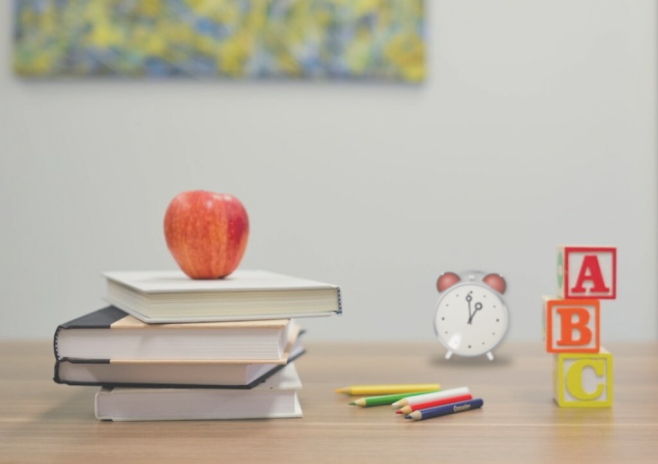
**12:59**
